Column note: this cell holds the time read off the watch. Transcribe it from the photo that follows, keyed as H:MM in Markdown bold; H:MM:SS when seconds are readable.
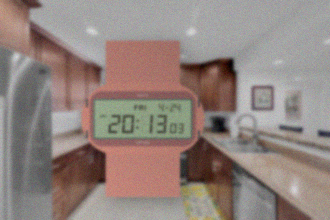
**20:13**
